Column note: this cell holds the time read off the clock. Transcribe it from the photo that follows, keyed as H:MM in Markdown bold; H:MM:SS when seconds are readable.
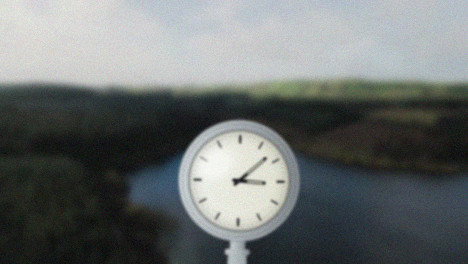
**3:08**
